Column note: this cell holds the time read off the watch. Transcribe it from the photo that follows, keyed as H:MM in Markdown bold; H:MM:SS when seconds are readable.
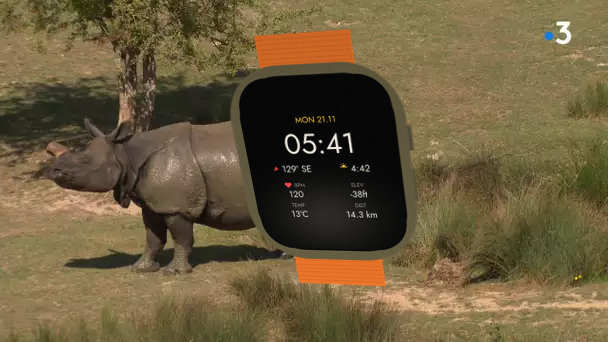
**5:41**
